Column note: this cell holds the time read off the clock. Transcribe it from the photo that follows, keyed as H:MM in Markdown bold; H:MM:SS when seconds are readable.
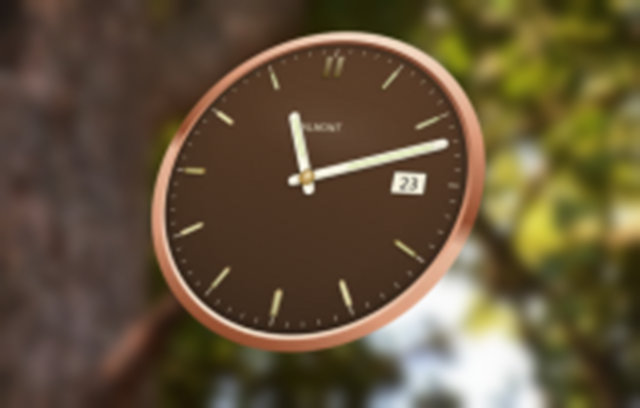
**11:12**
